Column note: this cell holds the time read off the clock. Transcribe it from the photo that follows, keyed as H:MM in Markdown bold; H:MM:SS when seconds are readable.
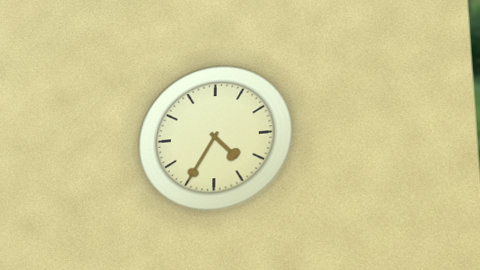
**4:35**
